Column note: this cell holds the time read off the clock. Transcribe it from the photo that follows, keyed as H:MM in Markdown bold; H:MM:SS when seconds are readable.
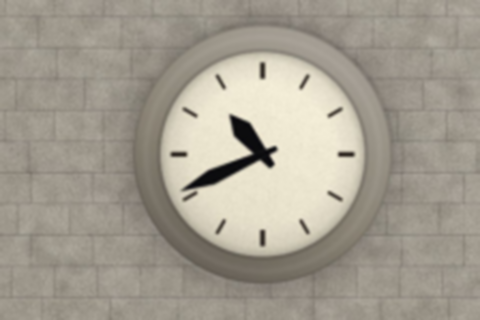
**10:41**
